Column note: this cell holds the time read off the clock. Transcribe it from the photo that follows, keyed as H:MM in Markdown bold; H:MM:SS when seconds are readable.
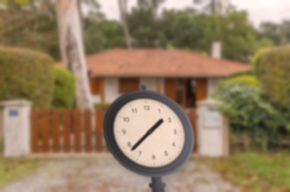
**1:38**
